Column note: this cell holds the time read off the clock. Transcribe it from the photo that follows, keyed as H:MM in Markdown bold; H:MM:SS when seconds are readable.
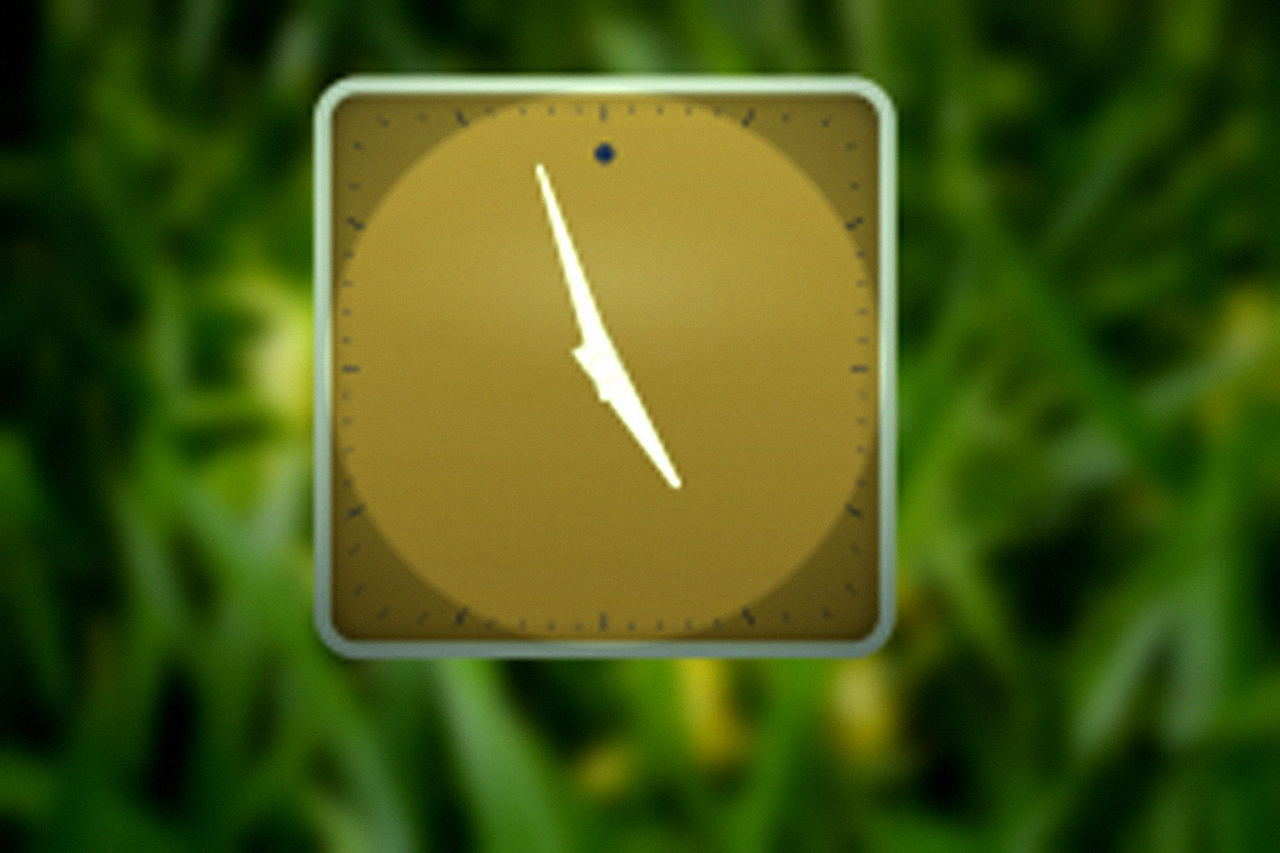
**4:57**
